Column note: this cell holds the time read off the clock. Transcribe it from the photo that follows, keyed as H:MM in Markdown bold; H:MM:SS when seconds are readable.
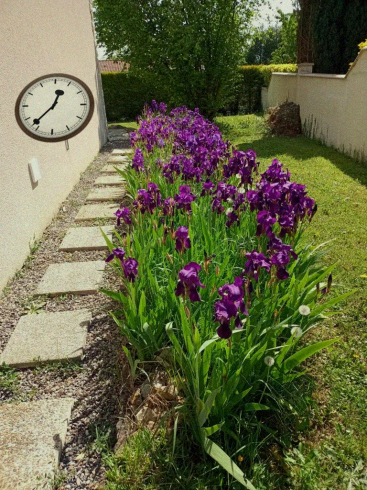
**12:37**
